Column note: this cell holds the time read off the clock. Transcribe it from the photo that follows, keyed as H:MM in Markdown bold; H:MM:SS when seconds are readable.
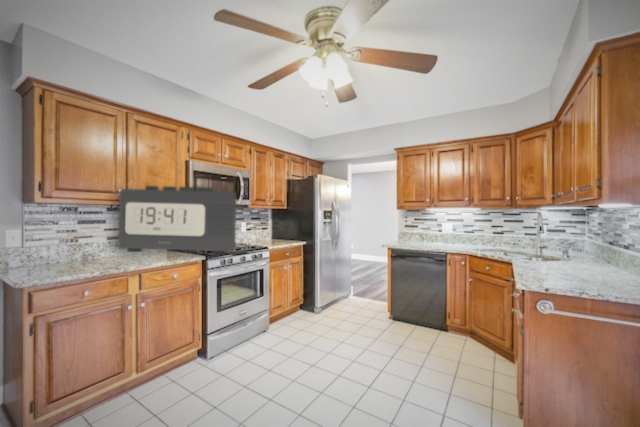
**19:41**
